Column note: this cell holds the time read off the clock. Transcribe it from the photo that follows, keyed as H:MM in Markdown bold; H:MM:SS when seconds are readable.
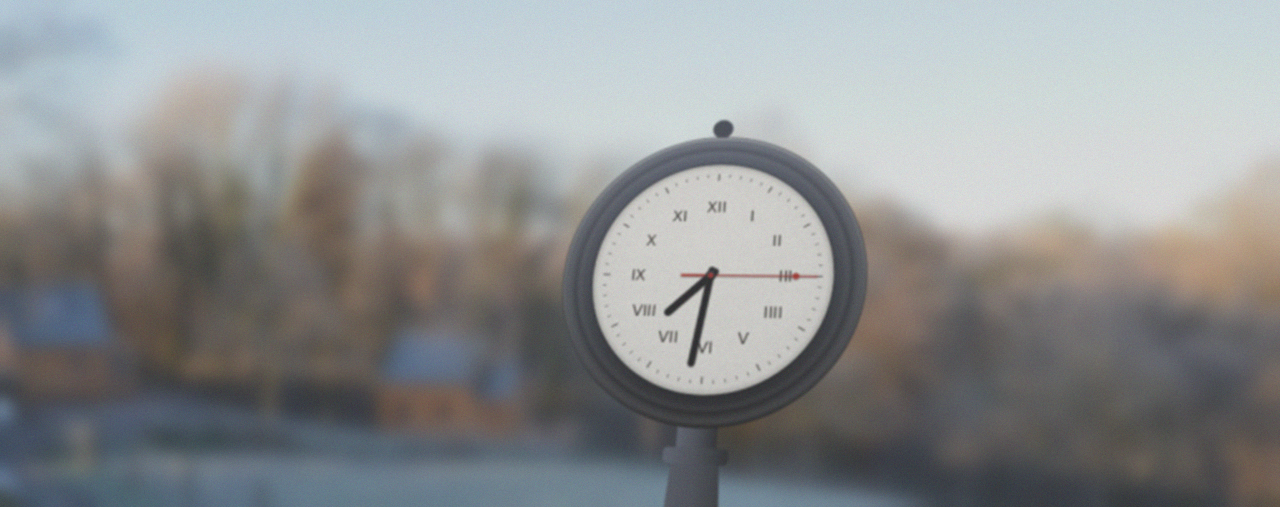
**7:31:15**
